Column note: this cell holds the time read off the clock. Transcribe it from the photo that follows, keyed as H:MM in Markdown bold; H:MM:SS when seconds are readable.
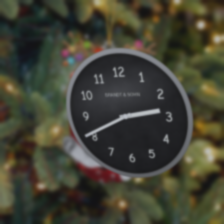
**2:41**
